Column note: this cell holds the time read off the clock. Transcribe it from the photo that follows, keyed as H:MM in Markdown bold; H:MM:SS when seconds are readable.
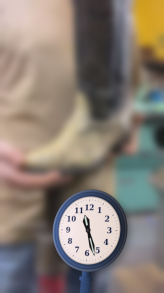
**11:27**
